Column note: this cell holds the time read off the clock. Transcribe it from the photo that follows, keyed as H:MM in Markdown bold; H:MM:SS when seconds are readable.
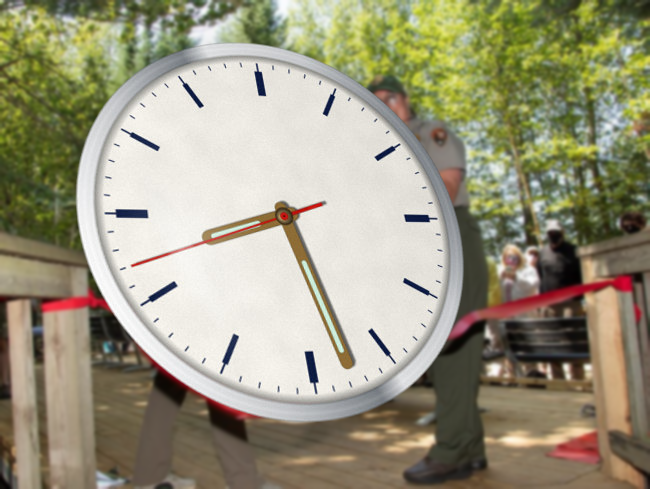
**8:27:42**
